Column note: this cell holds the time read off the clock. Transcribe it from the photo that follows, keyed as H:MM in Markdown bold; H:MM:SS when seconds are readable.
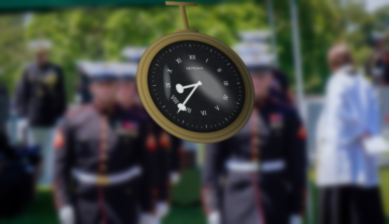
**8:37**
